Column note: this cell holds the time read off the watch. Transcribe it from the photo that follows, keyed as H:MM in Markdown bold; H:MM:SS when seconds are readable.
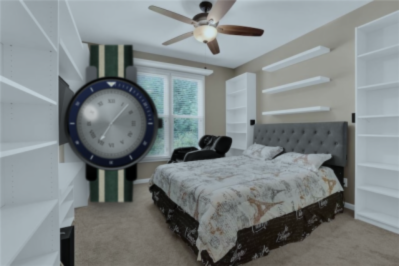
**7:07**
